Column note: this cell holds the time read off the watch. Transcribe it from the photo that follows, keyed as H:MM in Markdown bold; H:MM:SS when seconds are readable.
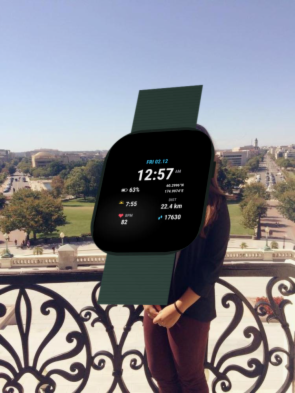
**12:57**
